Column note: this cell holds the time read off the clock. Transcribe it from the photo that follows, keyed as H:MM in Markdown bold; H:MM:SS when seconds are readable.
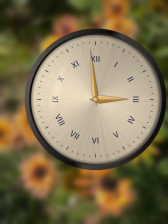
**2:59**
